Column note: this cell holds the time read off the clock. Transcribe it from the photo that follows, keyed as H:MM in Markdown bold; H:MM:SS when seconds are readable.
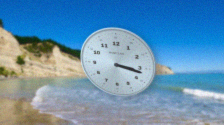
**3:17**
